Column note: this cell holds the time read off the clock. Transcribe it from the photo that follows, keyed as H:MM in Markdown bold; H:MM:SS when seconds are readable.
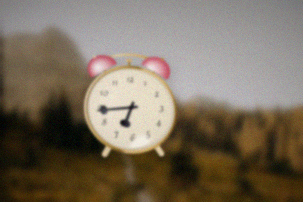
**6:44**
